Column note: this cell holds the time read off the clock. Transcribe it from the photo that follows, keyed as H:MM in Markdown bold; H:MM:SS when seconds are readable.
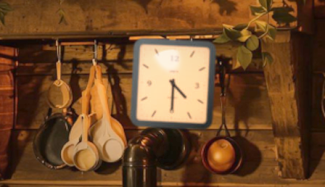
**4:30**
